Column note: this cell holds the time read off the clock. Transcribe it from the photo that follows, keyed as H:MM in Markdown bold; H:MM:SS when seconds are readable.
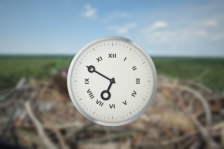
**6:50**
